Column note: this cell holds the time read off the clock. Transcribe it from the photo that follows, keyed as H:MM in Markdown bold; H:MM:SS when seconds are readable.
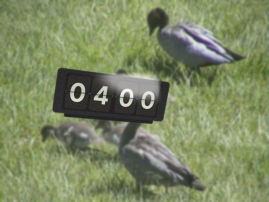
**4:00**
